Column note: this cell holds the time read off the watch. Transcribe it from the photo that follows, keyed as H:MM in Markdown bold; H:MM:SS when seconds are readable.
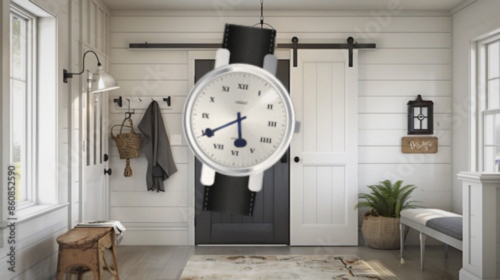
**5:40**
